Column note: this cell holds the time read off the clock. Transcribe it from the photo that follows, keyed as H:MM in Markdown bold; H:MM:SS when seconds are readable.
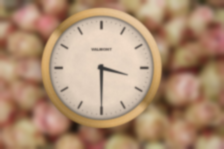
**3:30**
